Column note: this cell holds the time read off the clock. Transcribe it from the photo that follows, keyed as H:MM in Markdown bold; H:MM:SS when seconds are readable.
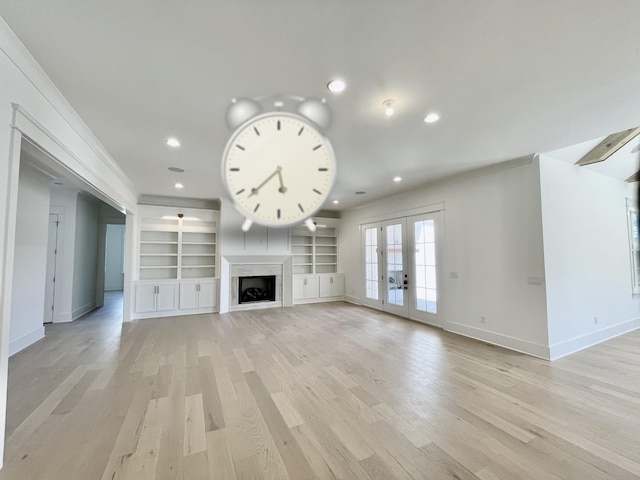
**5:38**
